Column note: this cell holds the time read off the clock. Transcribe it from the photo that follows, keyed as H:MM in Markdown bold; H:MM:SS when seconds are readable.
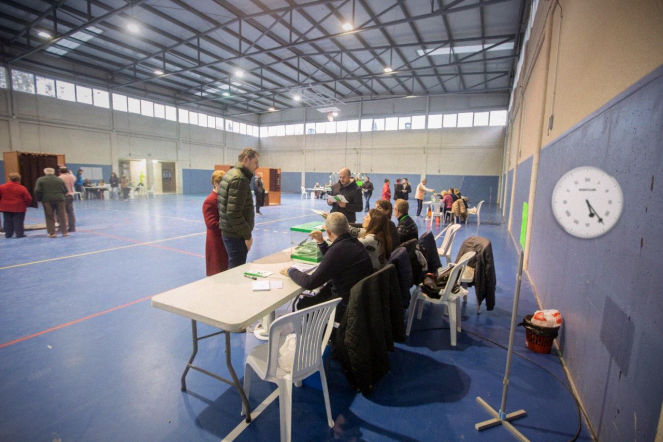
**5:24**
